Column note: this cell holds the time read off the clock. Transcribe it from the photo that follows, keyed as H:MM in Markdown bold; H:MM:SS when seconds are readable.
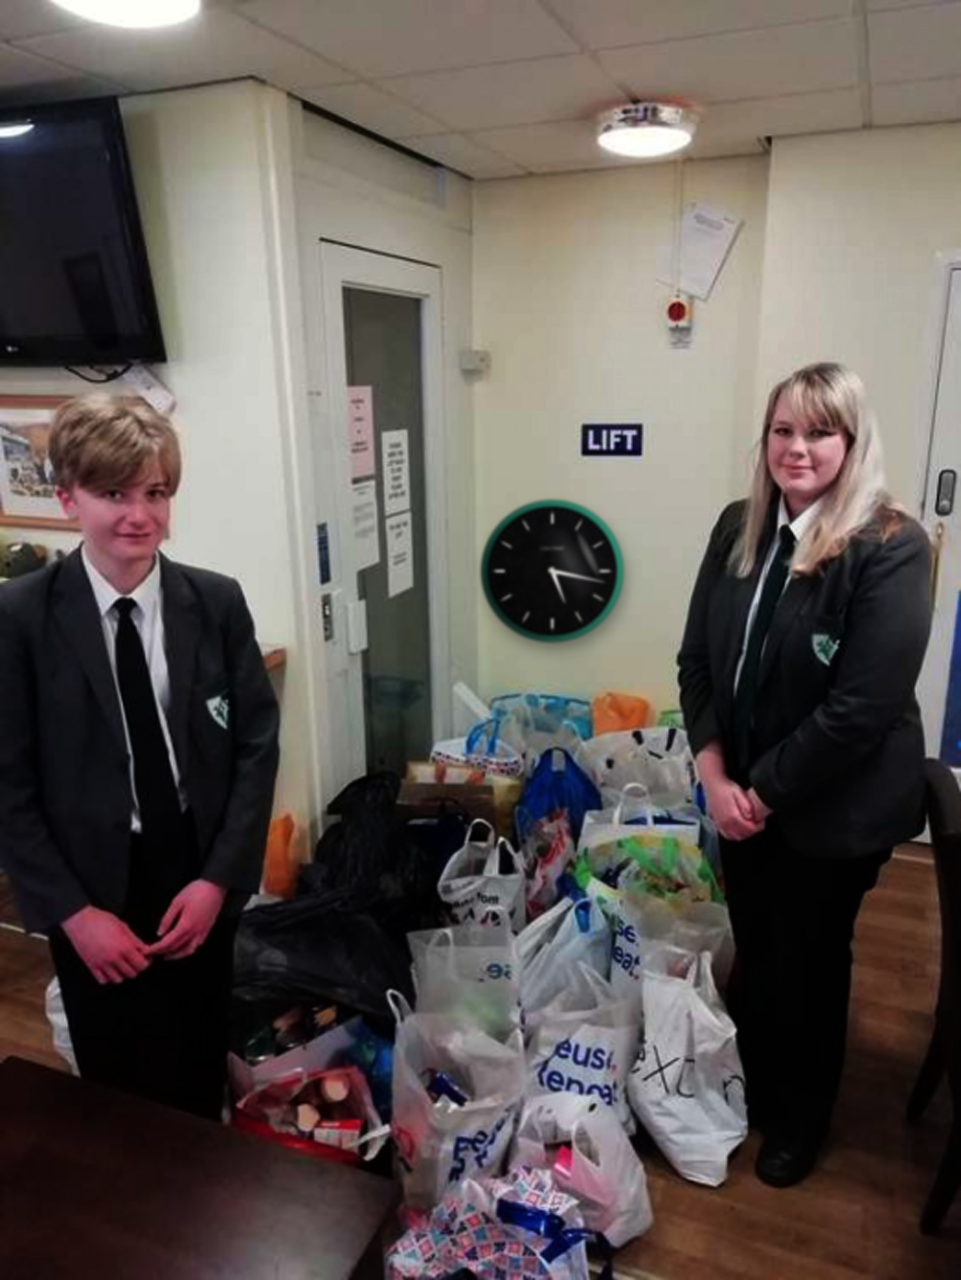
**5:17**
